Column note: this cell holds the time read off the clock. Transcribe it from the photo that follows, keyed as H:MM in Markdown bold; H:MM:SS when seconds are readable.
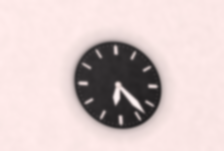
**6:23**
